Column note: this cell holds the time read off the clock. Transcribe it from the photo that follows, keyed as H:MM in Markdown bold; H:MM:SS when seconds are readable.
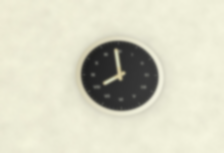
**7:59**
